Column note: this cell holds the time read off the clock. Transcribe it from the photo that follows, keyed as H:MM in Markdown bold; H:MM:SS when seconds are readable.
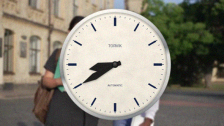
**8:40**
